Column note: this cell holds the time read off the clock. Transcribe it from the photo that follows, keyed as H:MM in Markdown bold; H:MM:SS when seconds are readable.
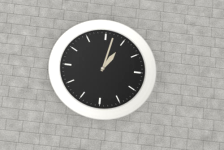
**1:02**
